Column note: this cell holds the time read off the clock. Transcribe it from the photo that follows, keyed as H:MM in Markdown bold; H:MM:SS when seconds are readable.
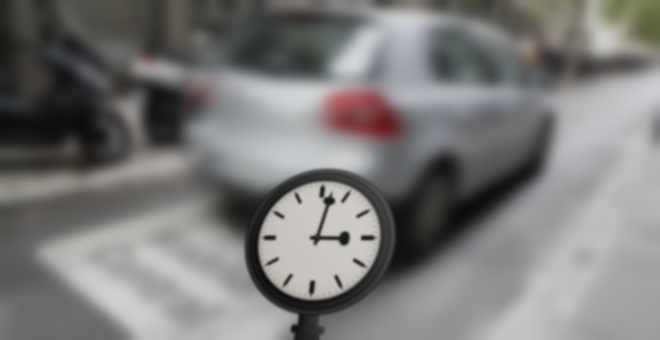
**3:02**
